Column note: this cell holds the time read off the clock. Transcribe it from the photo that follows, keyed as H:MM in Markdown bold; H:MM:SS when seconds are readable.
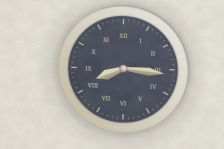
**8:16**
